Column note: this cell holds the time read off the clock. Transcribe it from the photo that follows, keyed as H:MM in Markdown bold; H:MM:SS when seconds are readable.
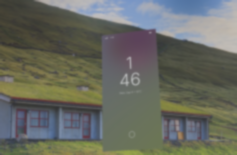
**1:46**
